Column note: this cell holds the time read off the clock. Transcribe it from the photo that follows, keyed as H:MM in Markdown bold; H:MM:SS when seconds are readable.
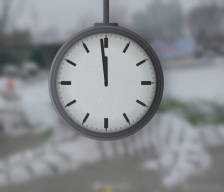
**11:59**
